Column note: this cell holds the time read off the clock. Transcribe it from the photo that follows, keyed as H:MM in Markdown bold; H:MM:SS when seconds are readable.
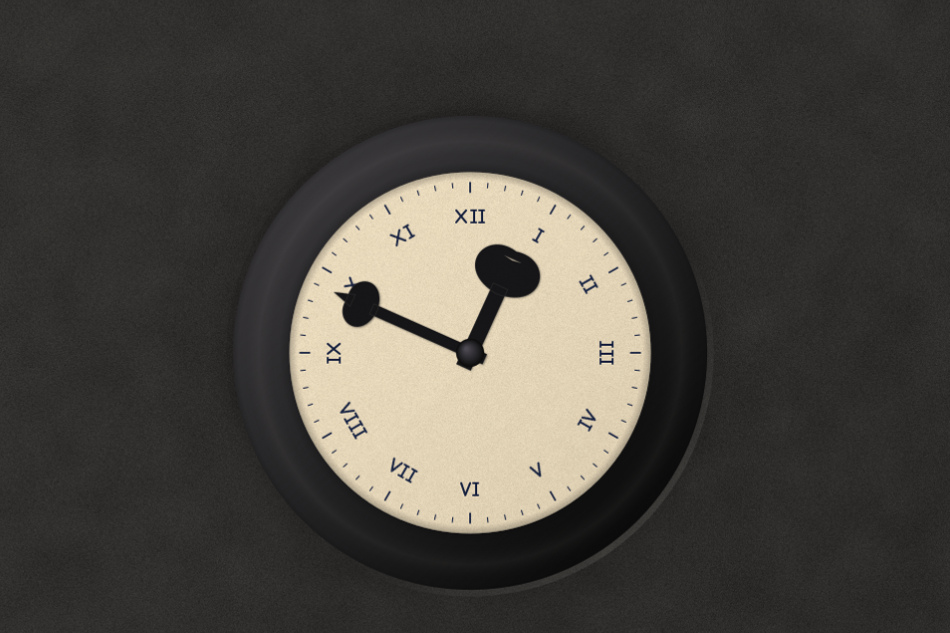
**12:49**
